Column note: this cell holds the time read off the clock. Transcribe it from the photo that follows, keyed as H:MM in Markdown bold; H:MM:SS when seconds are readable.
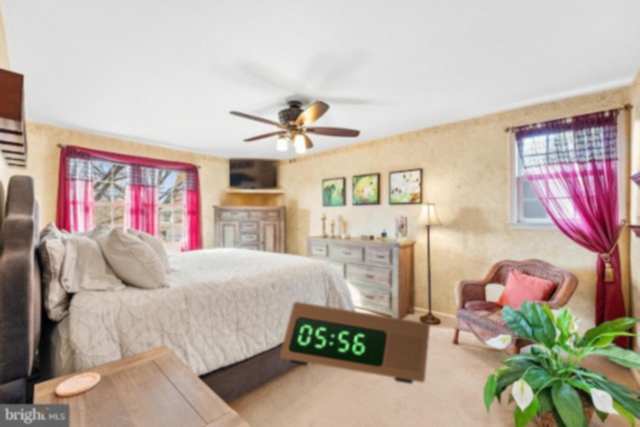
**5:56**
